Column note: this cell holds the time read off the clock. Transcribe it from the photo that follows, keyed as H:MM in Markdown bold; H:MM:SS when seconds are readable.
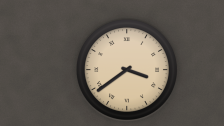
**3:39**
